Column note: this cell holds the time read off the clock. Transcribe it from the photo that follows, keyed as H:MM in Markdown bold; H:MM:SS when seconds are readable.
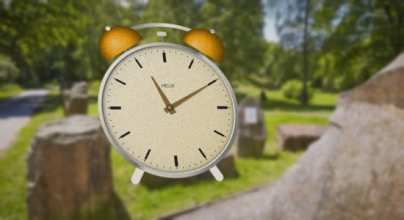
**11:10**
